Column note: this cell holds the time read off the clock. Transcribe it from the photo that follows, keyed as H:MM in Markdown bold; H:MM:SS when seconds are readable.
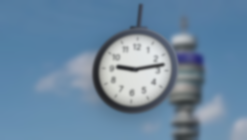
**9:13**
